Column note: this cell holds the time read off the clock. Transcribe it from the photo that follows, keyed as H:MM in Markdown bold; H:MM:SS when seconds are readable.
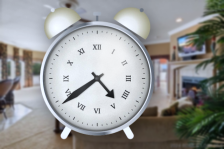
**4:39**
